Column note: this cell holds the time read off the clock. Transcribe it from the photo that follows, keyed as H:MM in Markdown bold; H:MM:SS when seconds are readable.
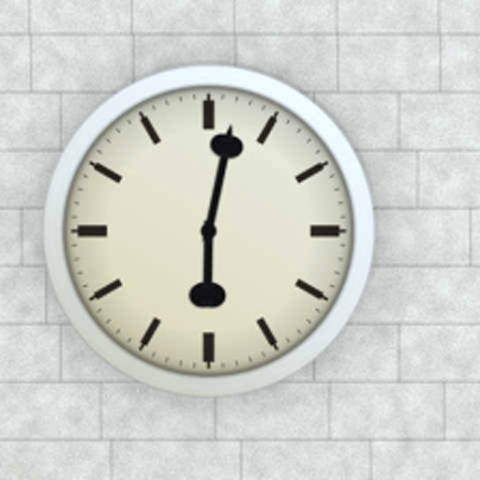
**6:02**
